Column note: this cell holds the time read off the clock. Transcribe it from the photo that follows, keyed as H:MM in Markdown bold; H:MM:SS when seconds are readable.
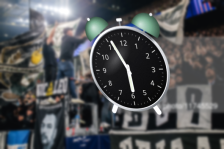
**5:56**
